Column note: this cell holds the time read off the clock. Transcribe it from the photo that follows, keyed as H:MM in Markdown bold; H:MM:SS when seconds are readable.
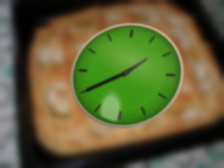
**1:40**
